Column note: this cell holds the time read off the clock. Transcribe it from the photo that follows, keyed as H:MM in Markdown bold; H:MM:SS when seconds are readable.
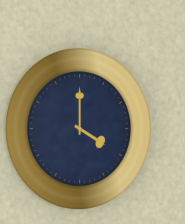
**4:00**
